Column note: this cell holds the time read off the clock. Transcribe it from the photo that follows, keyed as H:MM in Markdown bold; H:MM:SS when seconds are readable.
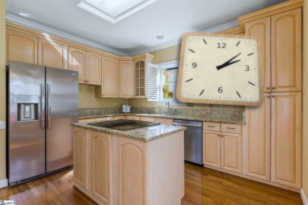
**2:08**
